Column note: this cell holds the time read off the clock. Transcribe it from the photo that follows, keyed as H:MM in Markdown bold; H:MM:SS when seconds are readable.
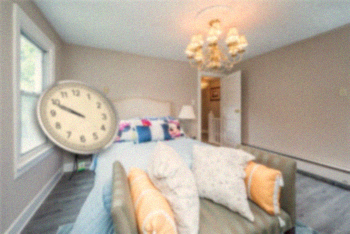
**9:49**
